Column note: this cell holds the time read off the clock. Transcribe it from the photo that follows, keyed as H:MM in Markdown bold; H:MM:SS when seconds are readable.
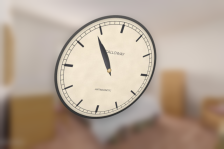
**10:54**
